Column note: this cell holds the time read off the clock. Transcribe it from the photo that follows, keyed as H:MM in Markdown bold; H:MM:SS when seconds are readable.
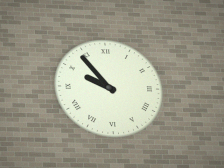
**9:54**
